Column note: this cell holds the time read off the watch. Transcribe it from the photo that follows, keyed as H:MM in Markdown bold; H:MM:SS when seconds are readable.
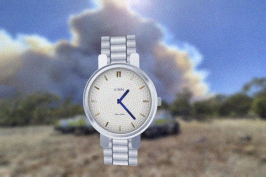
**1:23**
